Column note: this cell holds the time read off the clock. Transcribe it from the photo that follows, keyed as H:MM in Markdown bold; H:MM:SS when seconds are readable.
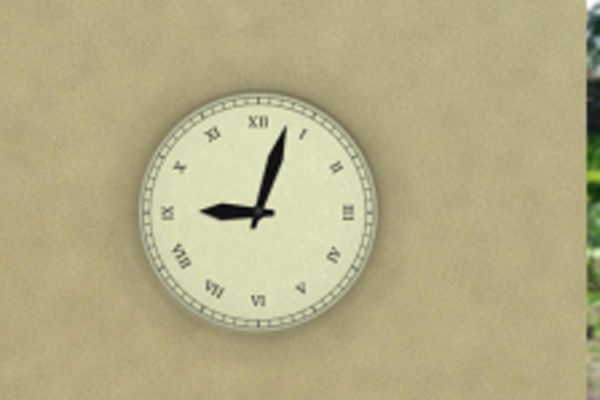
**9:03**
